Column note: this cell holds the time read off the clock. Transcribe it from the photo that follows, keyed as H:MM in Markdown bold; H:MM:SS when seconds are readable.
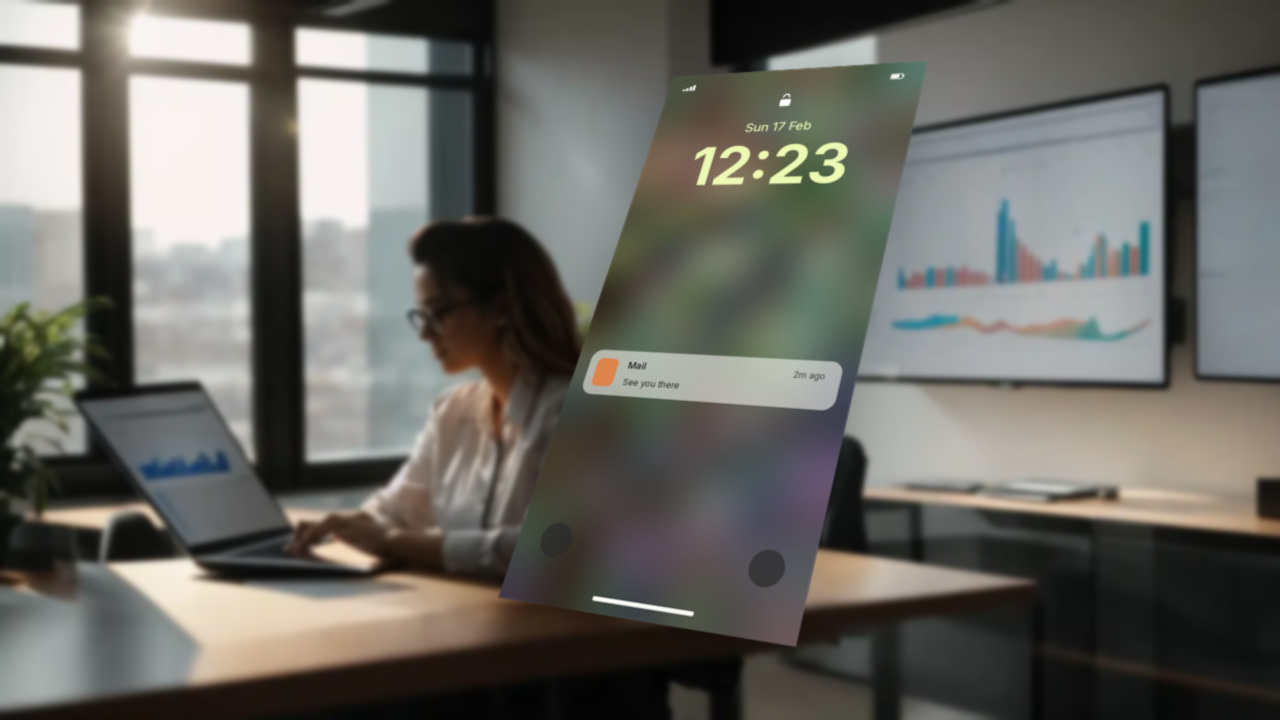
**12:23**
